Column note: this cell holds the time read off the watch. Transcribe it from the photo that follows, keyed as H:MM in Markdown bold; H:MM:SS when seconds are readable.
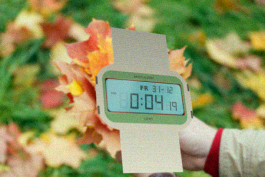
**0:04:19**
